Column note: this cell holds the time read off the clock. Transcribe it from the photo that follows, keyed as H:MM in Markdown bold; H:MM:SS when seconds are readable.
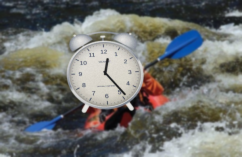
**12:24**
